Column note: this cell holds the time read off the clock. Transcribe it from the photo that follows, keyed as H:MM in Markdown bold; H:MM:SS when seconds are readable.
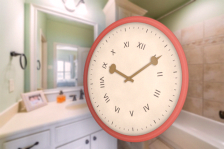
**9:06**
